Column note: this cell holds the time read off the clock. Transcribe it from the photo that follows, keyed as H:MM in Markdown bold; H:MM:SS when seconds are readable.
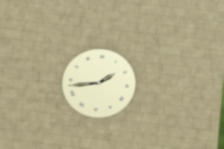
**1:43**
